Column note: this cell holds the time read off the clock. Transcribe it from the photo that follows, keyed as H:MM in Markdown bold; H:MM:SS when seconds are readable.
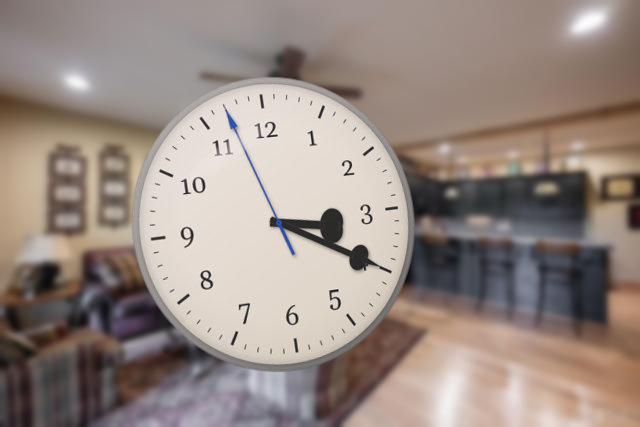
**3:19:57**
